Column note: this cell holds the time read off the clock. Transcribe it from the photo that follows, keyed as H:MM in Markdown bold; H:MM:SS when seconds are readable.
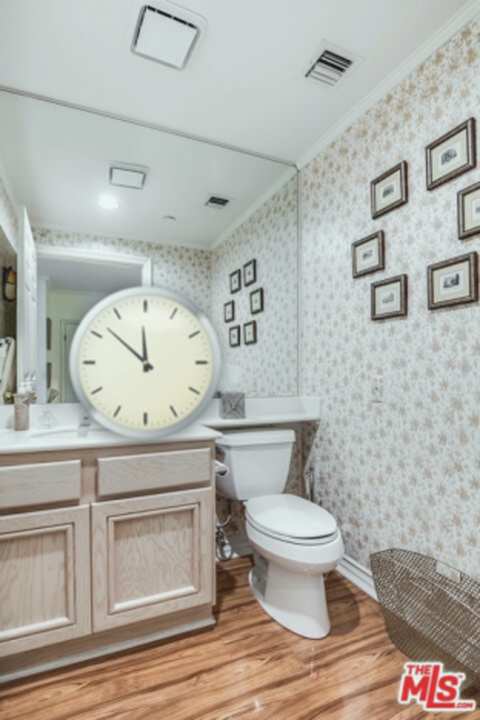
**11:52**
